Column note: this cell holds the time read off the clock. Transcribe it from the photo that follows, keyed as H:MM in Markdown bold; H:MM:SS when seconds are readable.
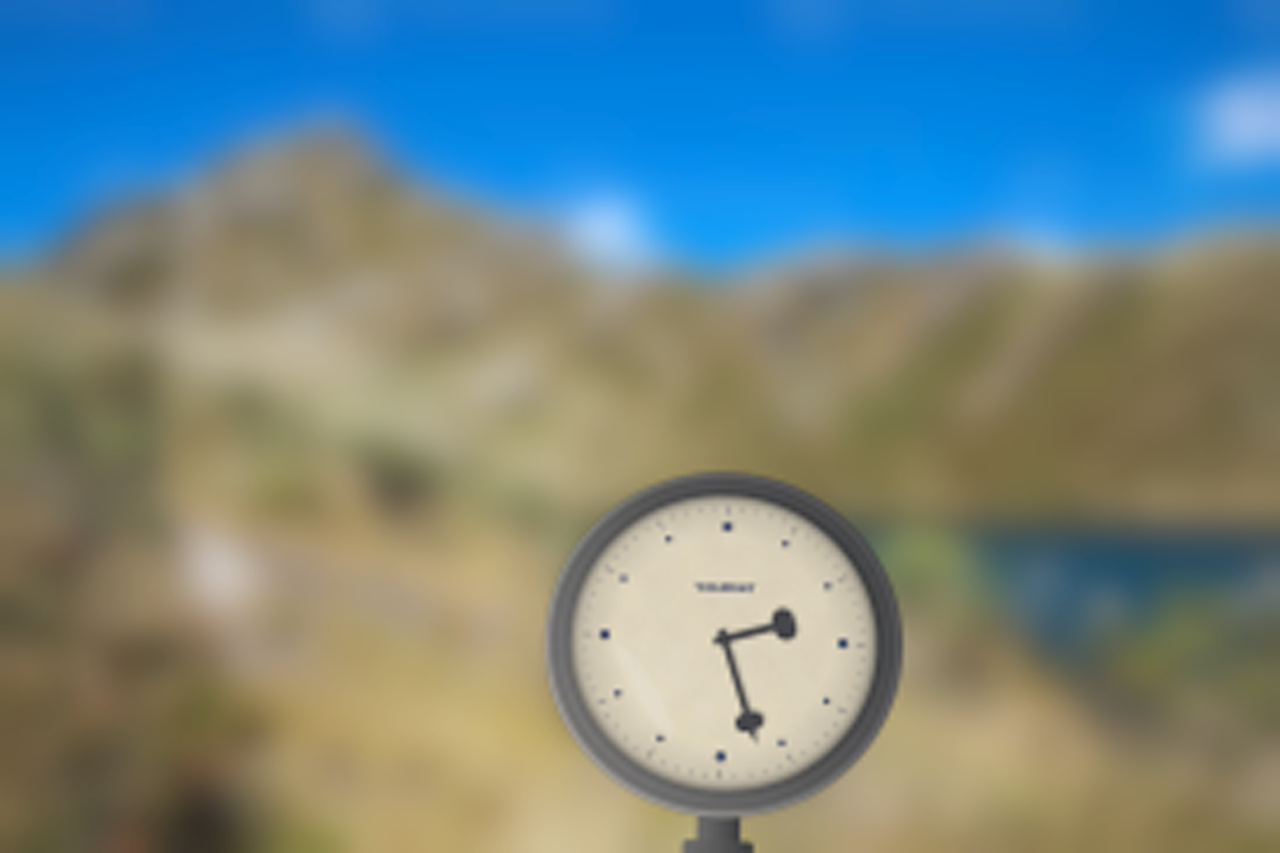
**2:27**
